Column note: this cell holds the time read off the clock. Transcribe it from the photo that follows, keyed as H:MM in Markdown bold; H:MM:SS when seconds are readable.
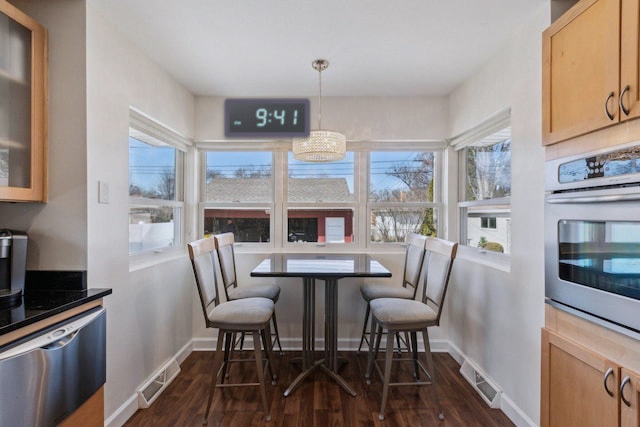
**9:41**
